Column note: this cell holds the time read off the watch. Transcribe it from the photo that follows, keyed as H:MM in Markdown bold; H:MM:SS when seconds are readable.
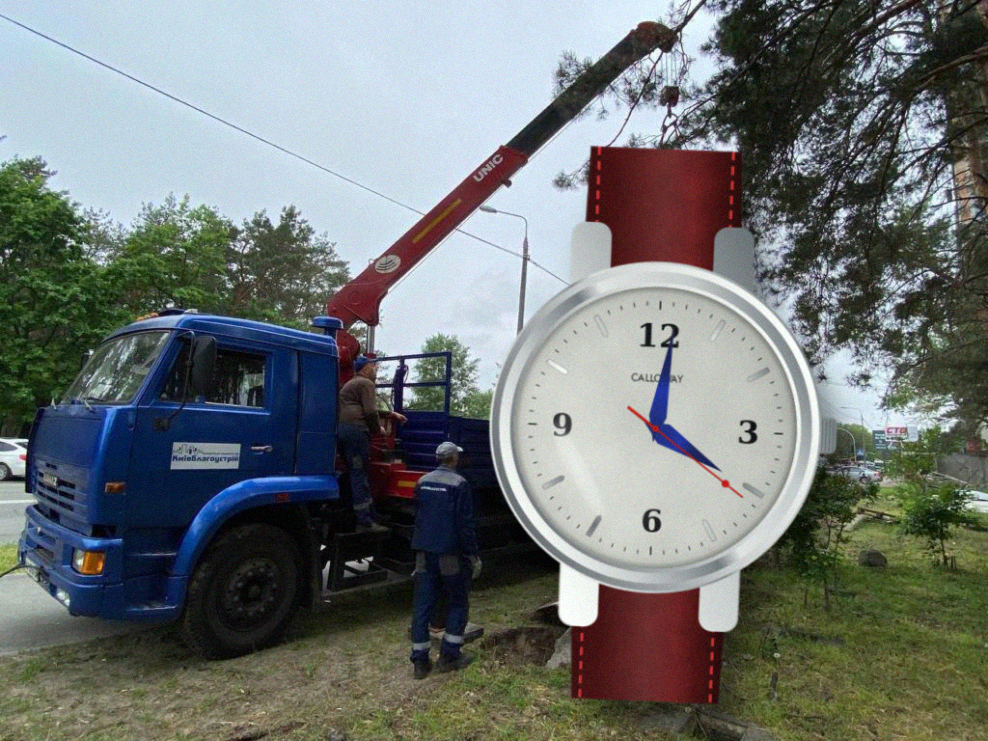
**4:01:21**
